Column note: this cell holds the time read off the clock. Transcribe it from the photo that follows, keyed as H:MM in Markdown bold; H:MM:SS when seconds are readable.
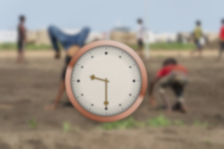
**9:30**
